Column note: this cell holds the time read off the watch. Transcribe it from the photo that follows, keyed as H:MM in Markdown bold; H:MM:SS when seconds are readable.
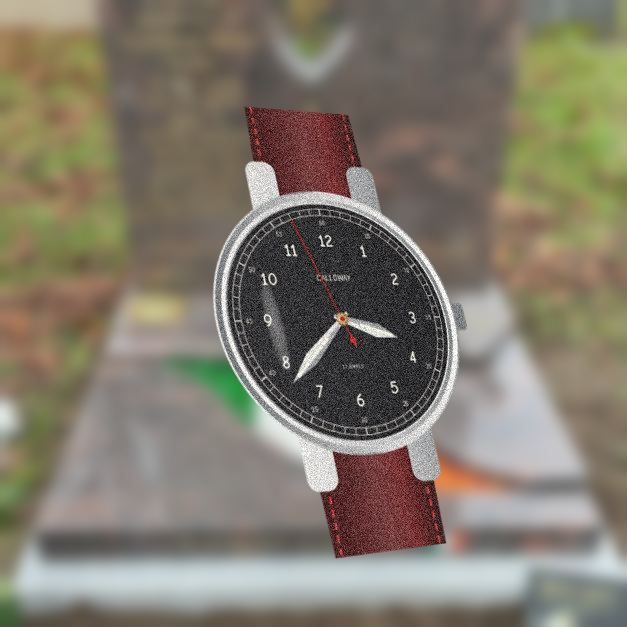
**3:37:57**
